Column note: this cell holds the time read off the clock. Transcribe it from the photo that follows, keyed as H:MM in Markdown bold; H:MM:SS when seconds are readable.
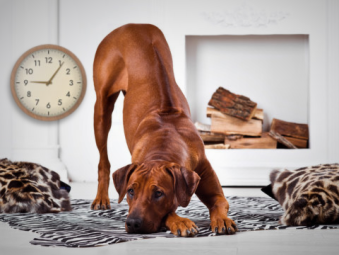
**9:06**
